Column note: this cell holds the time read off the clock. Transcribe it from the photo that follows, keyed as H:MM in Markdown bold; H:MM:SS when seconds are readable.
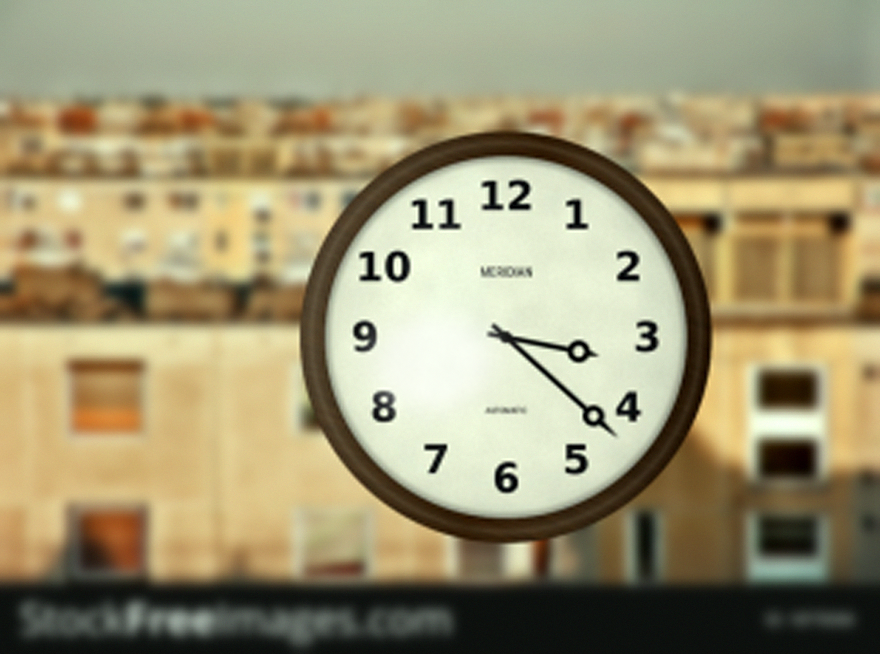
**3:22**
